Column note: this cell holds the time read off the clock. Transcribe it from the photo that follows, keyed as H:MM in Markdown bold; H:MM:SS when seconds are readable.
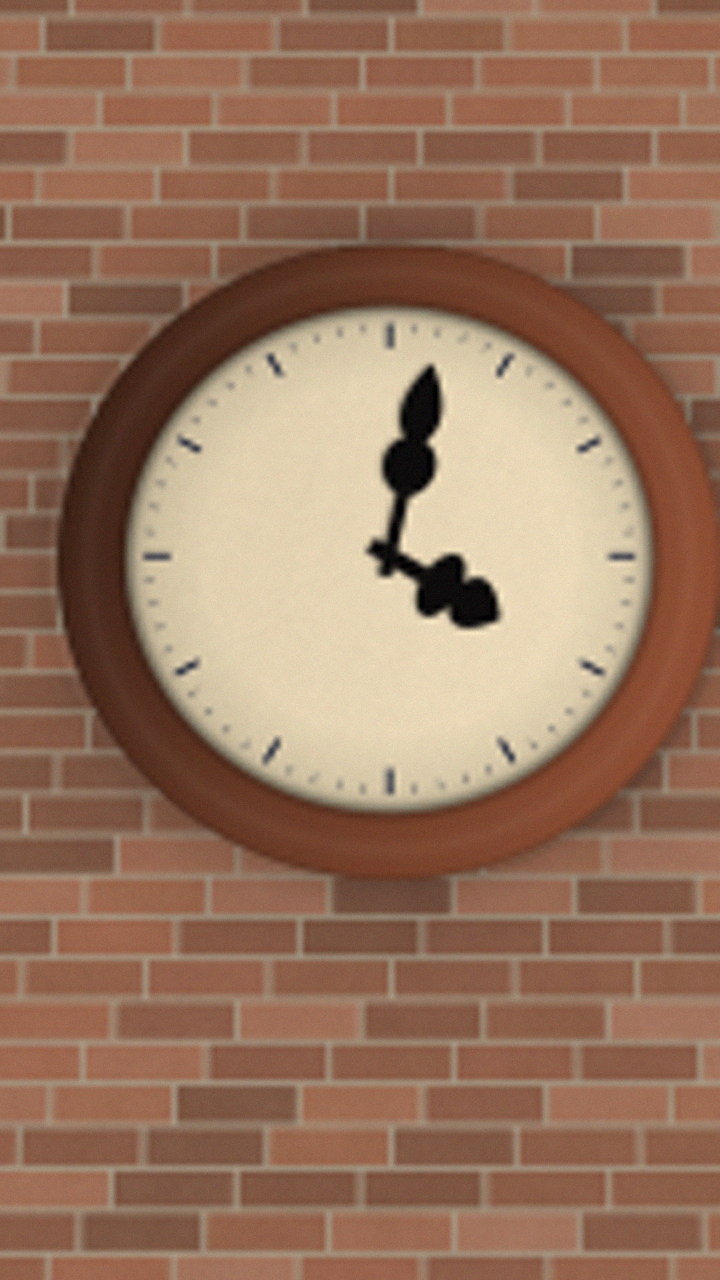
**4:02**
